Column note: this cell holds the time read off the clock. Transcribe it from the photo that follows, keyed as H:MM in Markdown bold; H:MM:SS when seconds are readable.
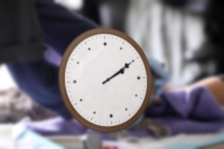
**2:10**
